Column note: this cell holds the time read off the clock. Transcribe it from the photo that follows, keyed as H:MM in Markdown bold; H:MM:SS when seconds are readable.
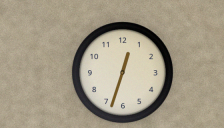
**12:33**
